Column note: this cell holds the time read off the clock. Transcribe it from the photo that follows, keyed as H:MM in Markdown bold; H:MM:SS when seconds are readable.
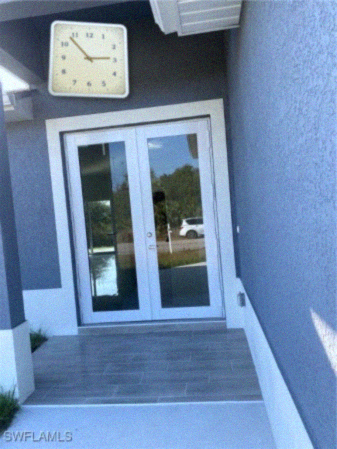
**2:53**
